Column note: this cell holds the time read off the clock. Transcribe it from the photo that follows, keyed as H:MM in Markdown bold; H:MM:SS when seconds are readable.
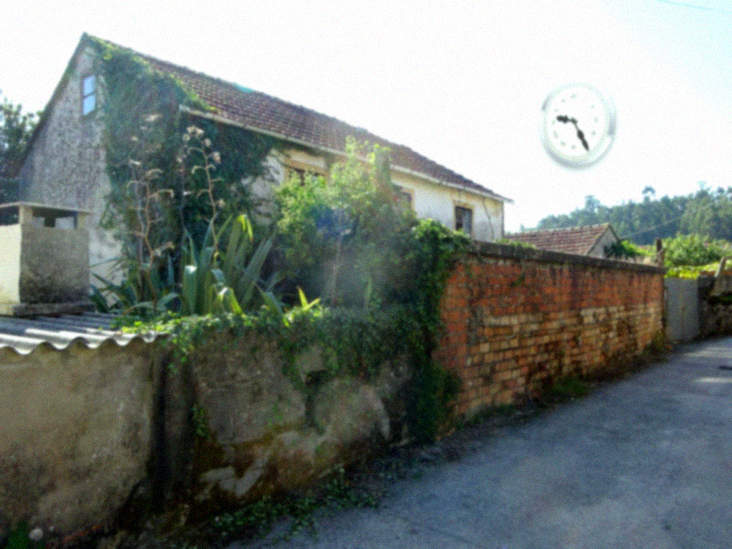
**9:25**
